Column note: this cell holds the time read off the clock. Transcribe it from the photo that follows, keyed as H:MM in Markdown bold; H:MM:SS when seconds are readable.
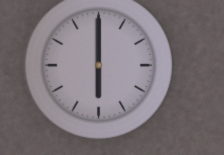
**6:00**
